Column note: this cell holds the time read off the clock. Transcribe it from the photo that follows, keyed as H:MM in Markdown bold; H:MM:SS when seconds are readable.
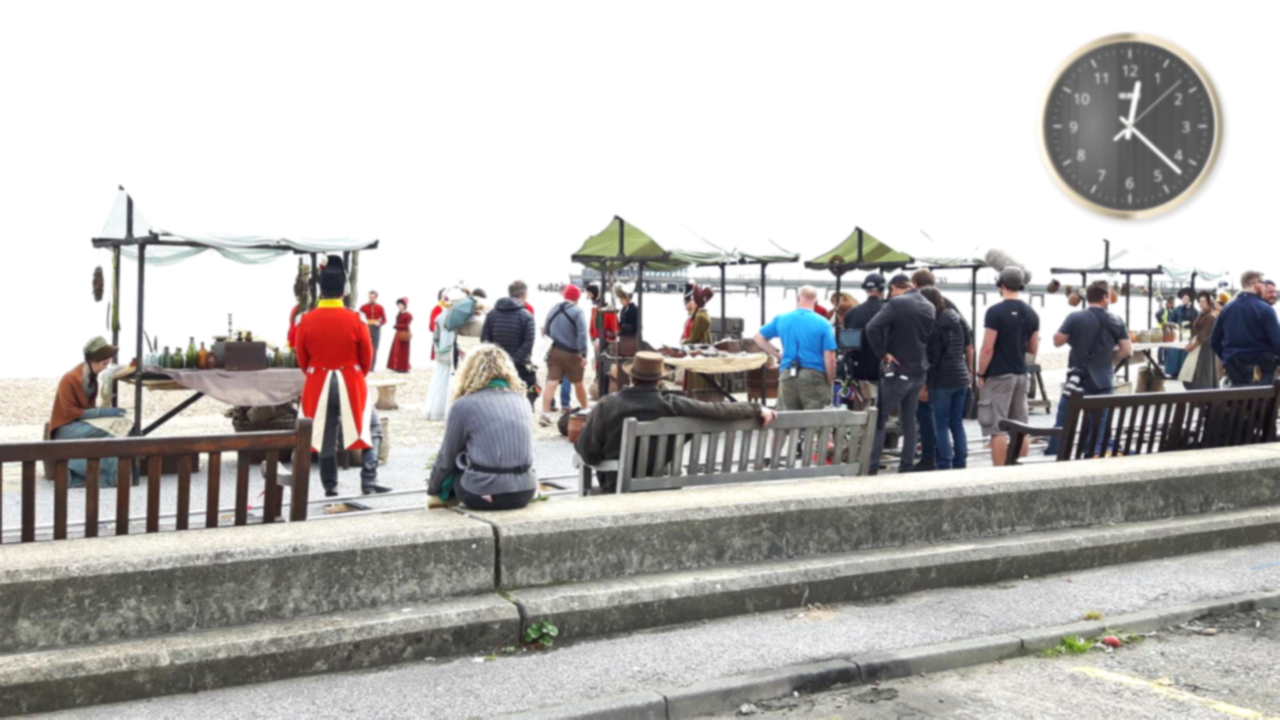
**12:22:08**
